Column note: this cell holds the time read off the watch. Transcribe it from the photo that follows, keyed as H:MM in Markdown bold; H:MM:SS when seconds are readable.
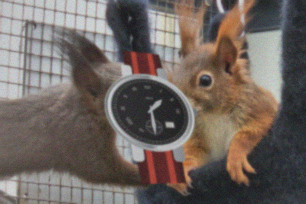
**1:30**
